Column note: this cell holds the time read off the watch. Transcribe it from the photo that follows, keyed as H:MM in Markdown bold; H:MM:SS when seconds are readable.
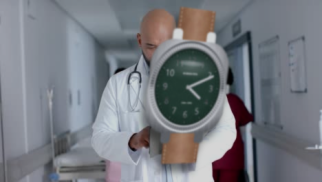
**4:11**
